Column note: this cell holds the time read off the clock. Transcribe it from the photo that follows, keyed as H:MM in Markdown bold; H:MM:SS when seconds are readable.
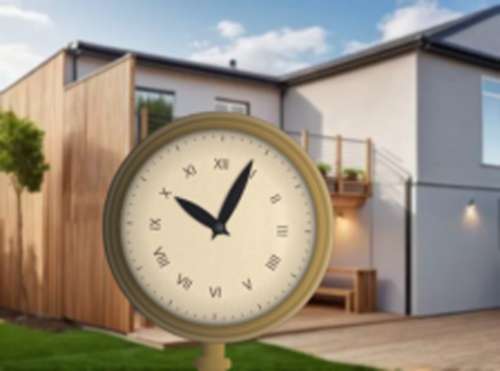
**10:04**
